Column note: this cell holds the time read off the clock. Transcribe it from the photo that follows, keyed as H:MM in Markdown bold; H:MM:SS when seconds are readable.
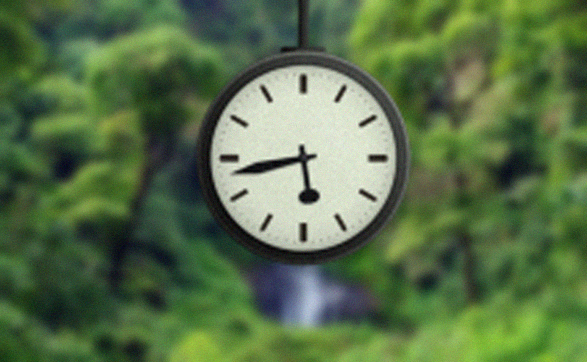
**5:43**
